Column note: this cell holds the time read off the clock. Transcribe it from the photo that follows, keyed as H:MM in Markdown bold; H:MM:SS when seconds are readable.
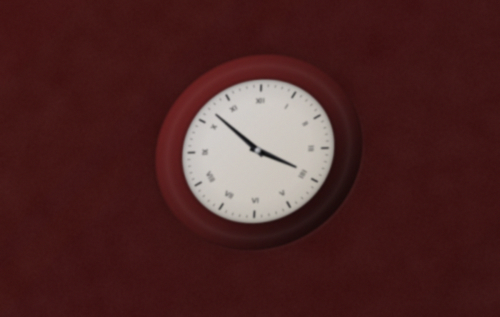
**3:52**
